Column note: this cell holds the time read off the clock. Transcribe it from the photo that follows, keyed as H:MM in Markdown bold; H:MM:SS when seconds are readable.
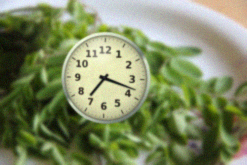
**7:18**
